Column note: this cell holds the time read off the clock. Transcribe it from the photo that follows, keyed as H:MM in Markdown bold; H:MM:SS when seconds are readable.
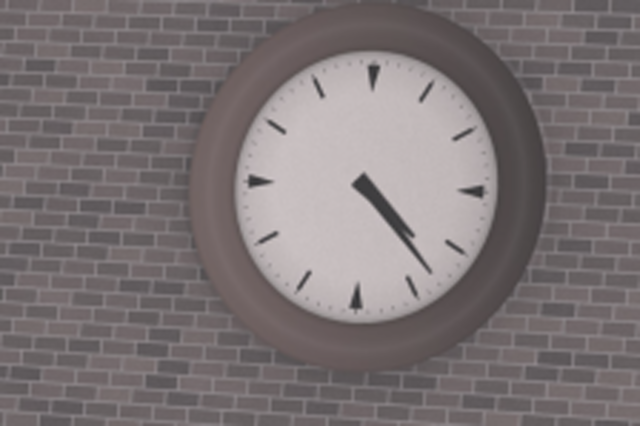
**4:23**
